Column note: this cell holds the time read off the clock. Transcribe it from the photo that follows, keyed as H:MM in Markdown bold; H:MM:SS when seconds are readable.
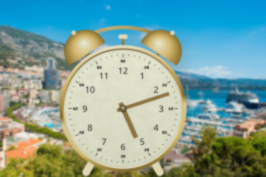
**5:12**
